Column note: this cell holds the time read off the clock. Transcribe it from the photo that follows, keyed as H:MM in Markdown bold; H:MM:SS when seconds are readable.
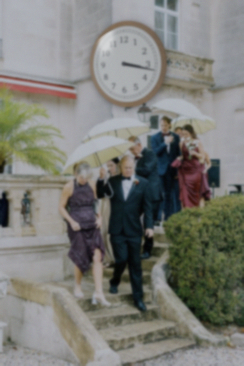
**3:17**
